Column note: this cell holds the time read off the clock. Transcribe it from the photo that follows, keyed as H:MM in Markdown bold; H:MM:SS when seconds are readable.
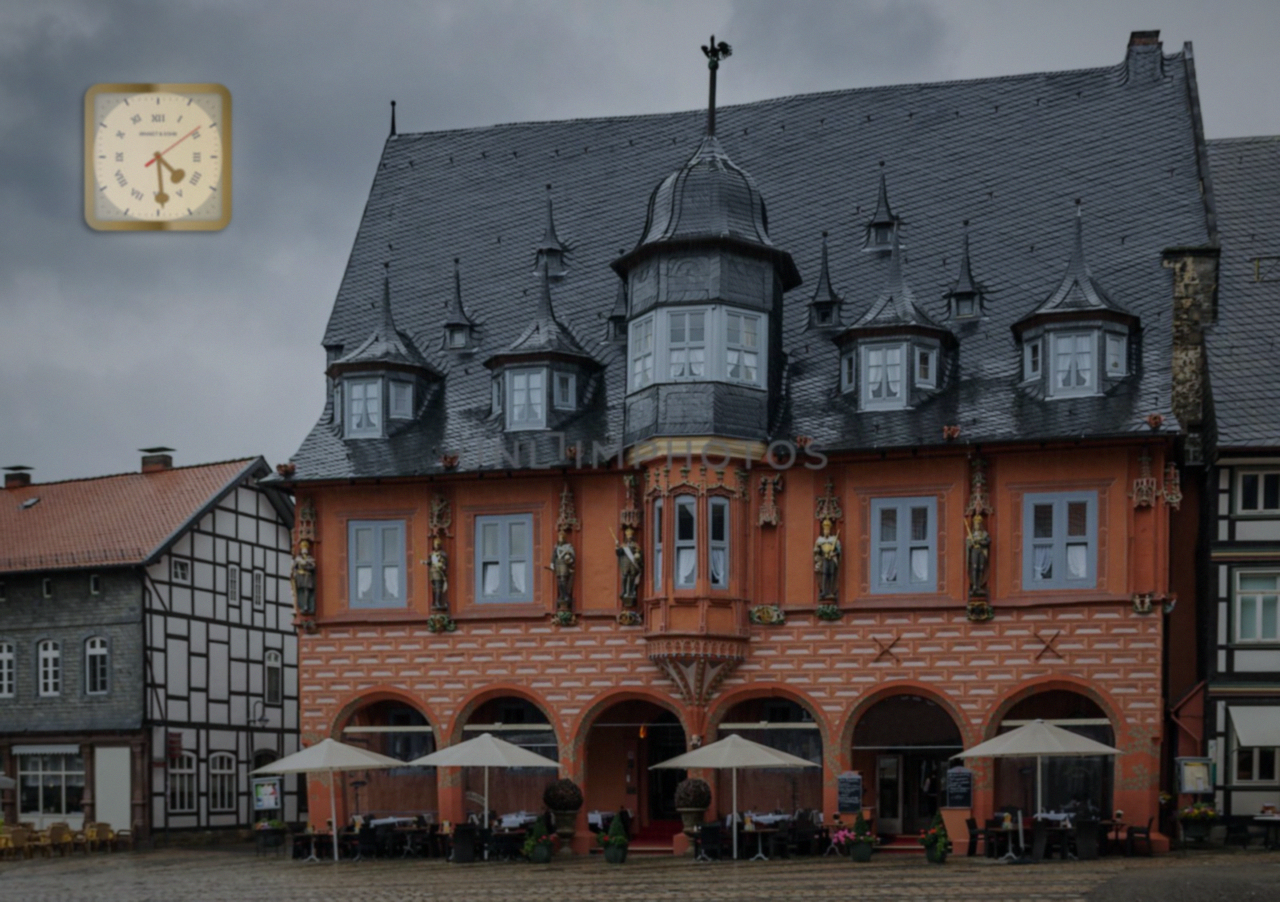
**4:29:09**
